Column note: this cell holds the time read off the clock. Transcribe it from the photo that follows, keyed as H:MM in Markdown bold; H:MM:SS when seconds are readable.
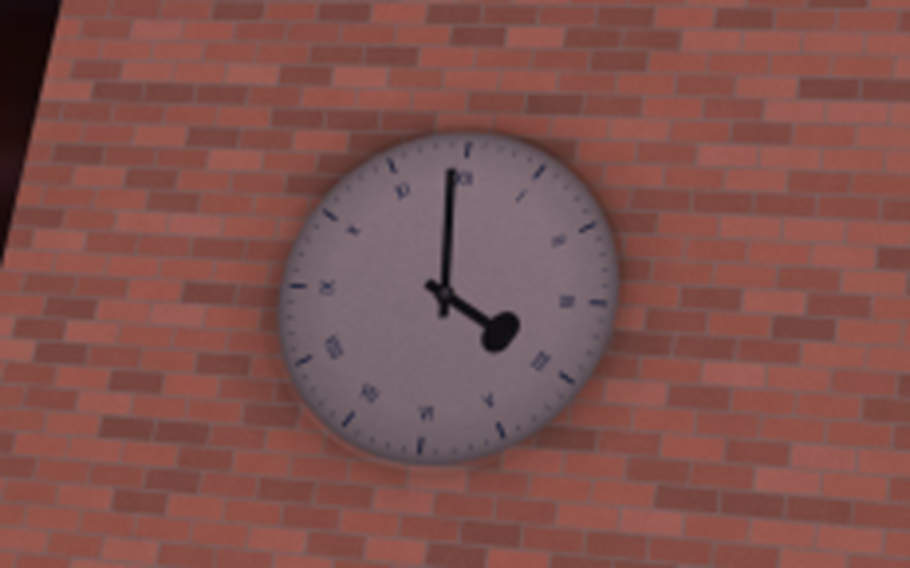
**3:59**
